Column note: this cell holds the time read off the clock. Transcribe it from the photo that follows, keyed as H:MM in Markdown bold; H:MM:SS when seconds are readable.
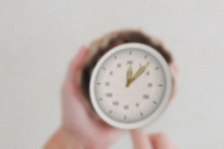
**12:07**
